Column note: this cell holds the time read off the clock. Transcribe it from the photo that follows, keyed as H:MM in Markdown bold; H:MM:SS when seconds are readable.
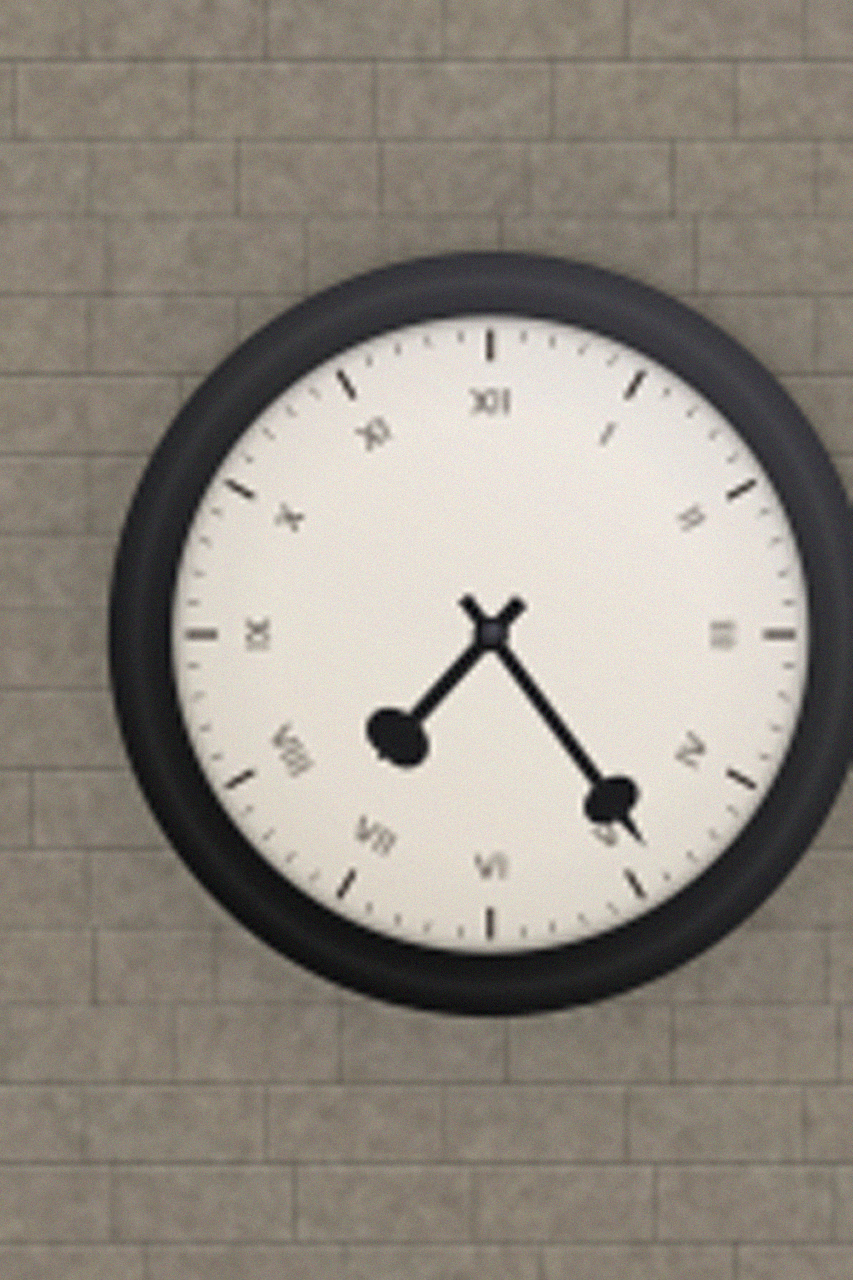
**7:24**
